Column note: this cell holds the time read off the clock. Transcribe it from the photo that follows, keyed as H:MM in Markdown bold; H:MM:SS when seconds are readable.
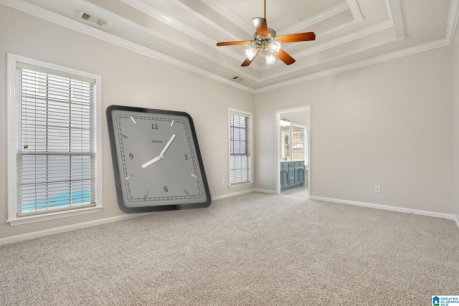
**8:07**
